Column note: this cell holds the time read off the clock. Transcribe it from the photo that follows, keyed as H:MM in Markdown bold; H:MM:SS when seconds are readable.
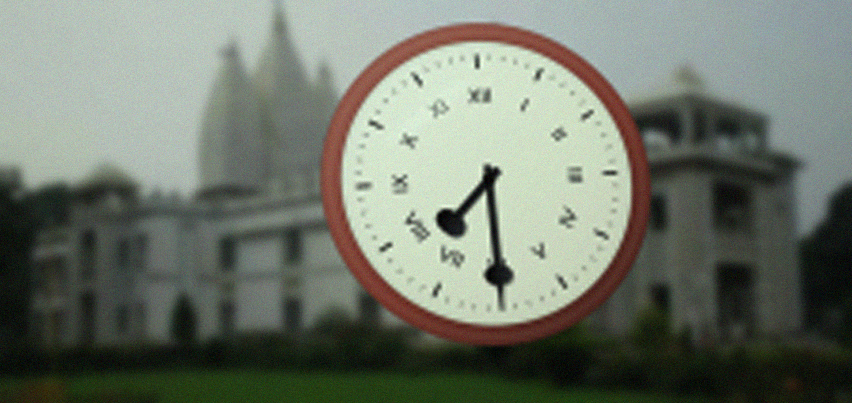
**7:30**
